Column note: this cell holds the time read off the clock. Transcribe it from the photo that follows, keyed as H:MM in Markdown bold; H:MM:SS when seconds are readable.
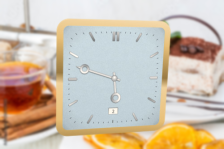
**5:48**
